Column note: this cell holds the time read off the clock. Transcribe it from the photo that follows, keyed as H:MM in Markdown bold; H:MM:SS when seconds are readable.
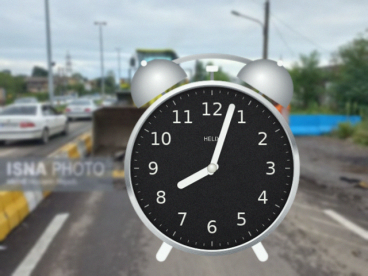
**8:03**
